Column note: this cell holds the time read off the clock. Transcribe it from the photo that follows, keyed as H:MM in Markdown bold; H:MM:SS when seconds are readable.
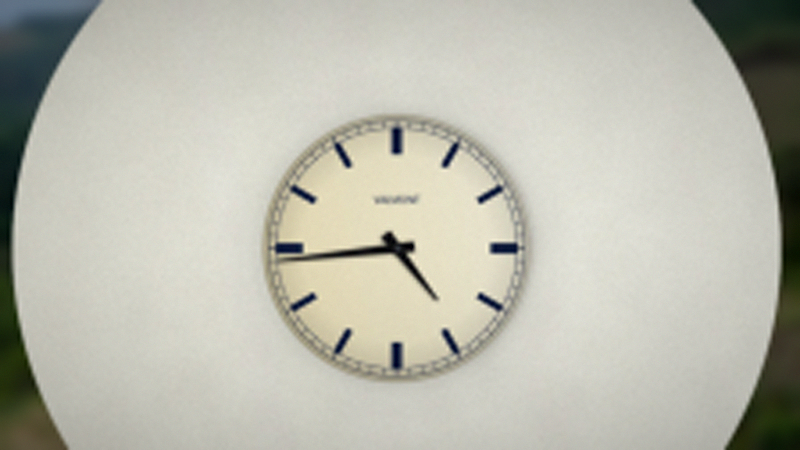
**4:44**
